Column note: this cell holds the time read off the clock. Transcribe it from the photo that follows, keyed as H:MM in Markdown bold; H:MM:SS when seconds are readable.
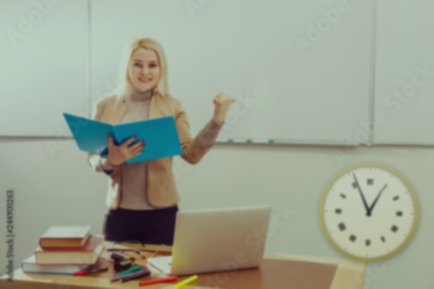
**12:56**
